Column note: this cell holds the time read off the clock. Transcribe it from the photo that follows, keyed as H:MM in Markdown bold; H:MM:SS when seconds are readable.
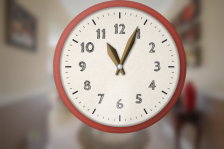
**11:04**
